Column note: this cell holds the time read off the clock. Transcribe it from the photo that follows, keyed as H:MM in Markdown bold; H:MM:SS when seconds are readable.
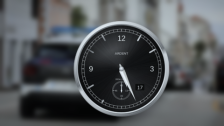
**5:26**
